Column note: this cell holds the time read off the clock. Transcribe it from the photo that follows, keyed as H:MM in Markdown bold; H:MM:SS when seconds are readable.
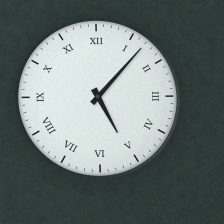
**5:07**
